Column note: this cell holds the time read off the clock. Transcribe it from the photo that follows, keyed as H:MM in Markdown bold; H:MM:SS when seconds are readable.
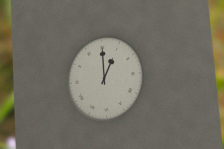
**1:00**
